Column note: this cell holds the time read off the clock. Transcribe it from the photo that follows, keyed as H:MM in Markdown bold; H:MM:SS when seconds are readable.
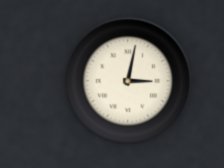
**3:02**
